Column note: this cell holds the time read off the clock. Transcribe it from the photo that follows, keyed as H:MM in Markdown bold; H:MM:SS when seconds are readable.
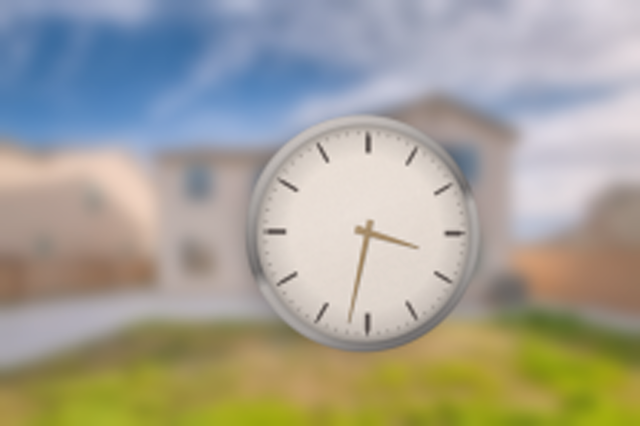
**3:32**
